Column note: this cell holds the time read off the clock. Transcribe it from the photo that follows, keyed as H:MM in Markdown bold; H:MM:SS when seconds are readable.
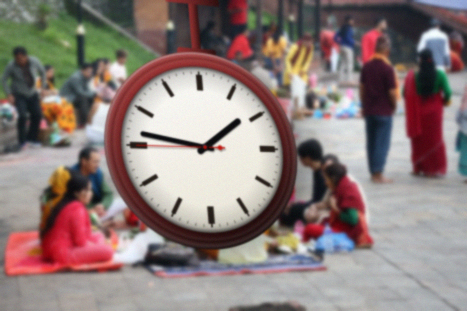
**1:46:45**
